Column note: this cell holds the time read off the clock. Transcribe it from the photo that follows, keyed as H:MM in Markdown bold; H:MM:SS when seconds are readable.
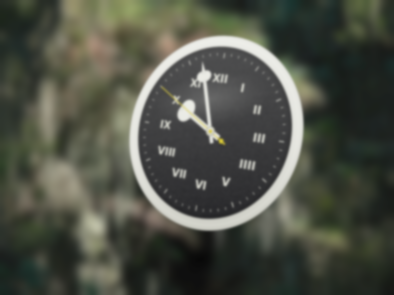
**9:56:50**
